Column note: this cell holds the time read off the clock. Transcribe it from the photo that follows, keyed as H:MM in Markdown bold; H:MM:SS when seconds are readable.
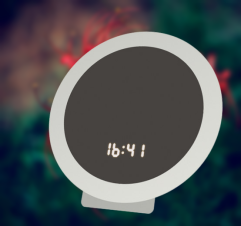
**16:41**
